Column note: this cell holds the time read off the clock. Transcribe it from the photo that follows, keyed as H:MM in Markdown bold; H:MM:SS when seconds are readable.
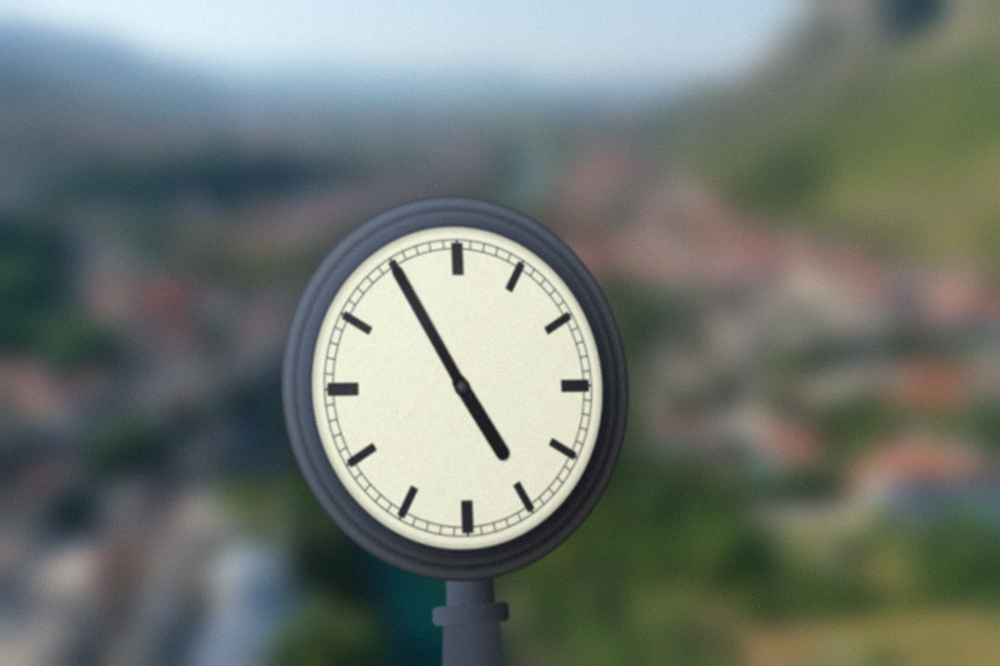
**4:55**
